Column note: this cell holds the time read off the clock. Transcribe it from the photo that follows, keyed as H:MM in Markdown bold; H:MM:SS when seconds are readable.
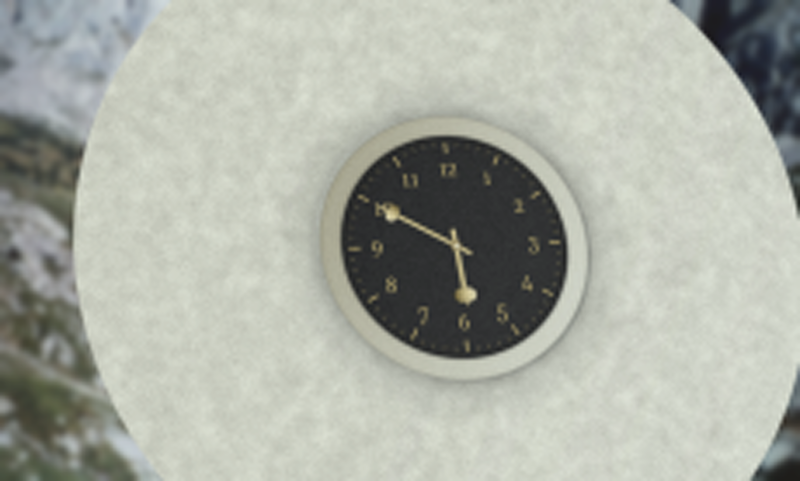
**5:50**
